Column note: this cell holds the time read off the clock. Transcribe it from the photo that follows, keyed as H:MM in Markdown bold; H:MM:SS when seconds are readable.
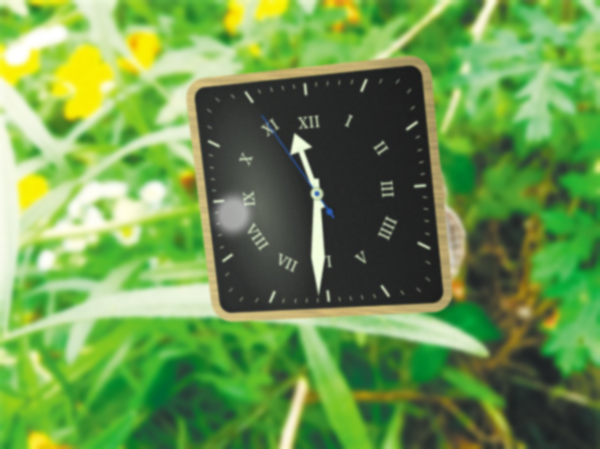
**11:30:55**
